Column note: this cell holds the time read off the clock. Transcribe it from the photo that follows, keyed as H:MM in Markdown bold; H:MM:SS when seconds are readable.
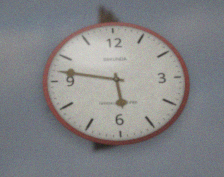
**5:47**
